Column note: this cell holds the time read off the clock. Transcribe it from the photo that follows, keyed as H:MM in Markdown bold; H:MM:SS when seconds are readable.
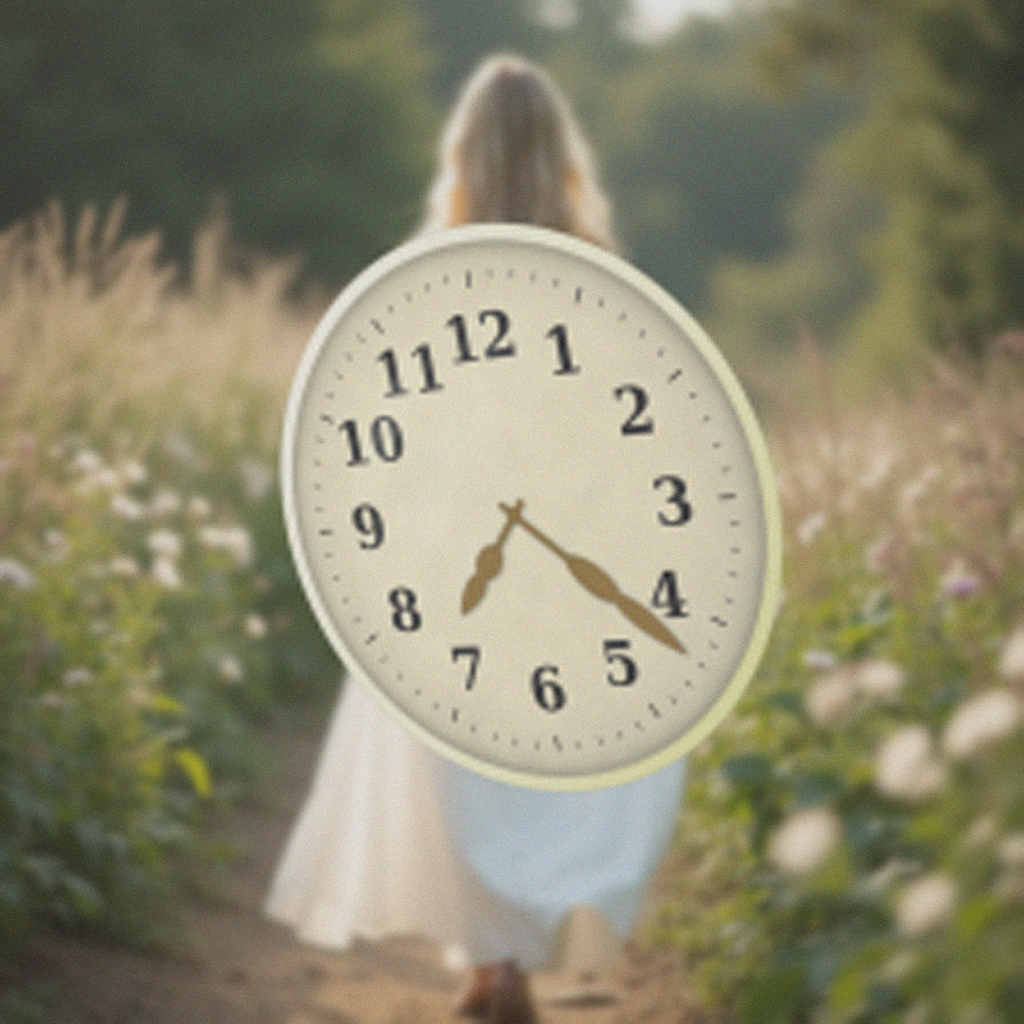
**7:22**
